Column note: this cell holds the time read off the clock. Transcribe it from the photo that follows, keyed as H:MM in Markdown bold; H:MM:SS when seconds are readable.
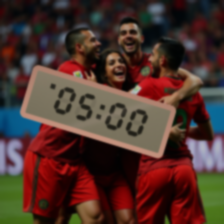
**5:00**
